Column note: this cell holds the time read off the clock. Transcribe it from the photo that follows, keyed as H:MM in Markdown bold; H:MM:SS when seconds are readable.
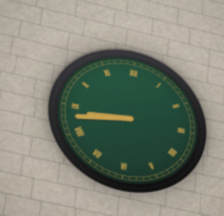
**8:43**
